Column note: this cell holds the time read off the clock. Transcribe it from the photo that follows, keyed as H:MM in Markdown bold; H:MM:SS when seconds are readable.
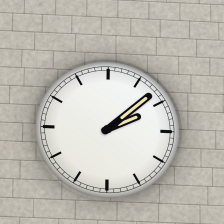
**2:08**
